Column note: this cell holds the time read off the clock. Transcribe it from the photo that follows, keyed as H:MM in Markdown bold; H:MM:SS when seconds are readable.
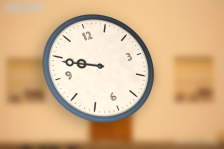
**9:49**
